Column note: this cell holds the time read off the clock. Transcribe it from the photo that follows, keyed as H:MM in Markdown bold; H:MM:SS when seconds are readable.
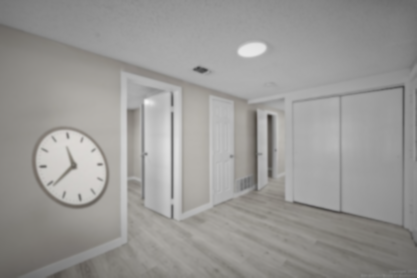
**11:39**
